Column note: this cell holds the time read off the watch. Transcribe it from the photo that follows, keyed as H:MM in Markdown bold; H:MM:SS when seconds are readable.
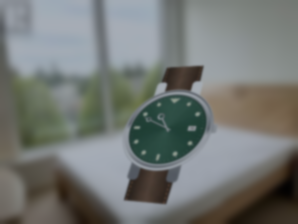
**10:49**
